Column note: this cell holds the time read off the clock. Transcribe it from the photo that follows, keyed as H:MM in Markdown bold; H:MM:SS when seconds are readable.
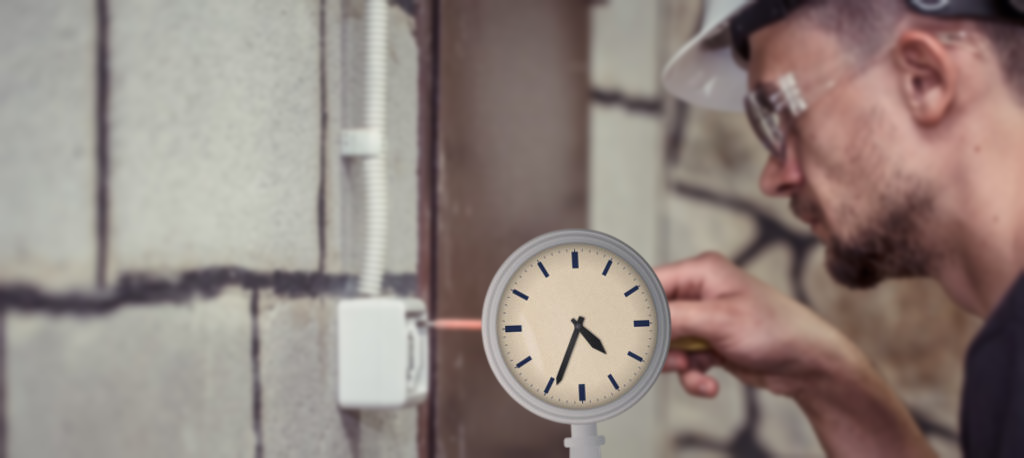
**4:34**
